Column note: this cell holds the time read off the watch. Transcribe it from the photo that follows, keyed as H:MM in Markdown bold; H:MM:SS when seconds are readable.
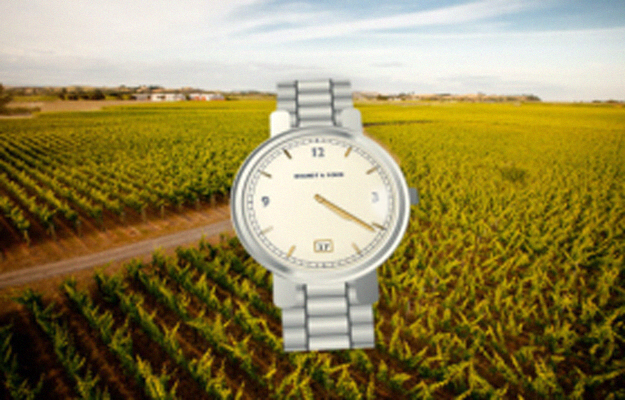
**4:21**
